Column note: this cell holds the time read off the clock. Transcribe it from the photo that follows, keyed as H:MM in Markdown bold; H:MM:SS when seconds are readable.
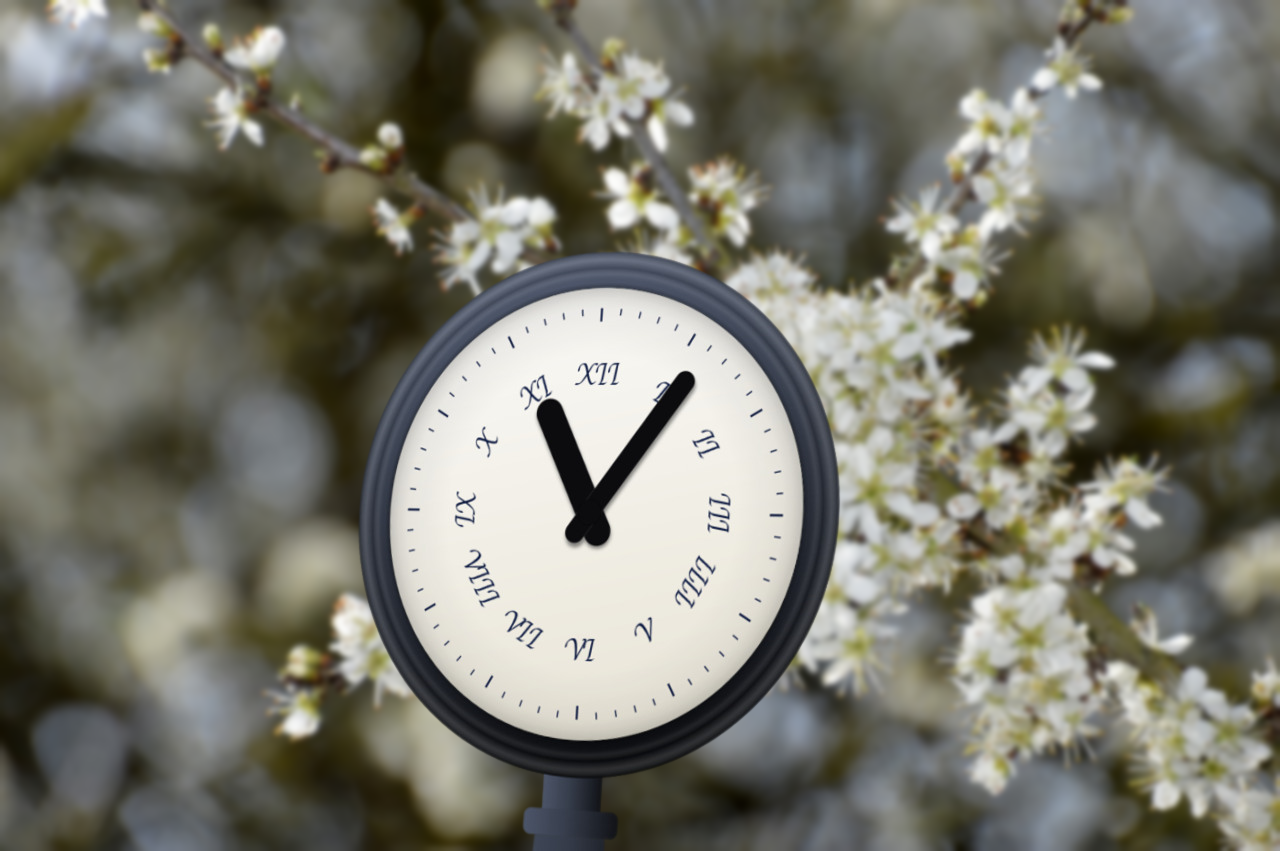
**11:06**
